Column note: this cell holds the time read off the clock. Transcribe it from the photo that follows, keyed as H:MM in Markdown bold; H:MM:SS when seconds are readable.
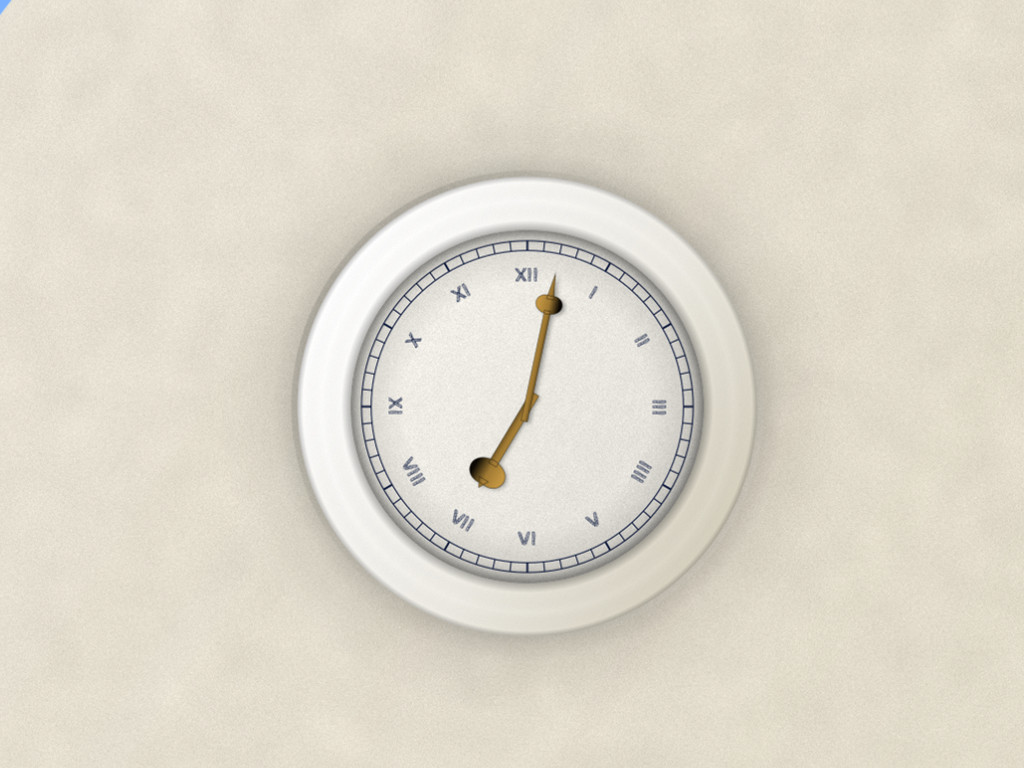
**7:02**
